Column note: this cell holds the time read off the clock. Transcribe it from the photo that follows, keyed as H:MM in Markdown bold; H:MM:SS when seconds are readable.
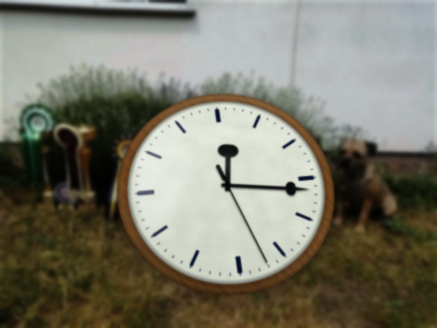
**12:16:27**
